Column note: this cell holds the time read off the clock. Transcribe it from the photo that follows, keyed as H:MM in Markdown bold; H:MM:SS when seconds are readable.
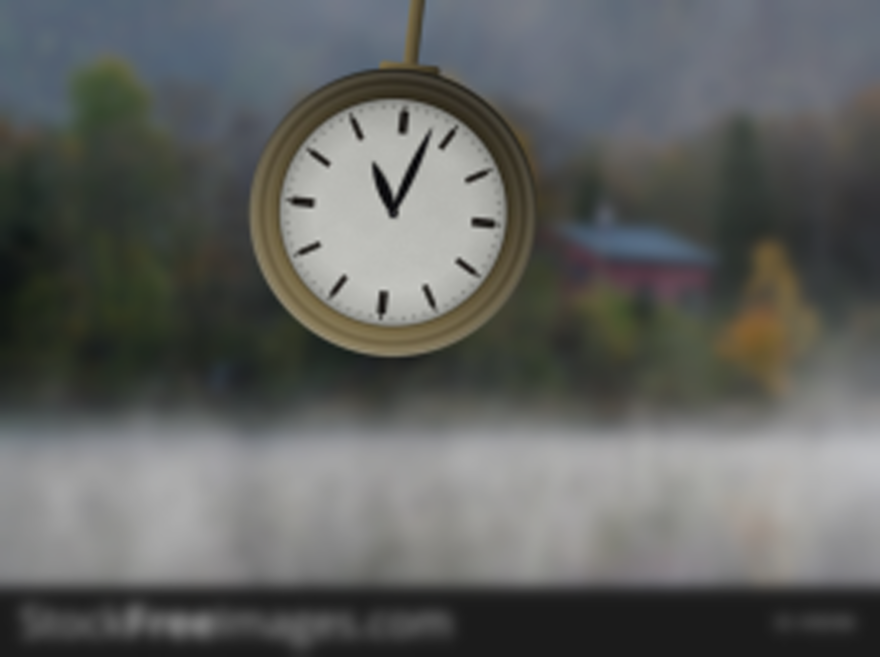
**11:03**
